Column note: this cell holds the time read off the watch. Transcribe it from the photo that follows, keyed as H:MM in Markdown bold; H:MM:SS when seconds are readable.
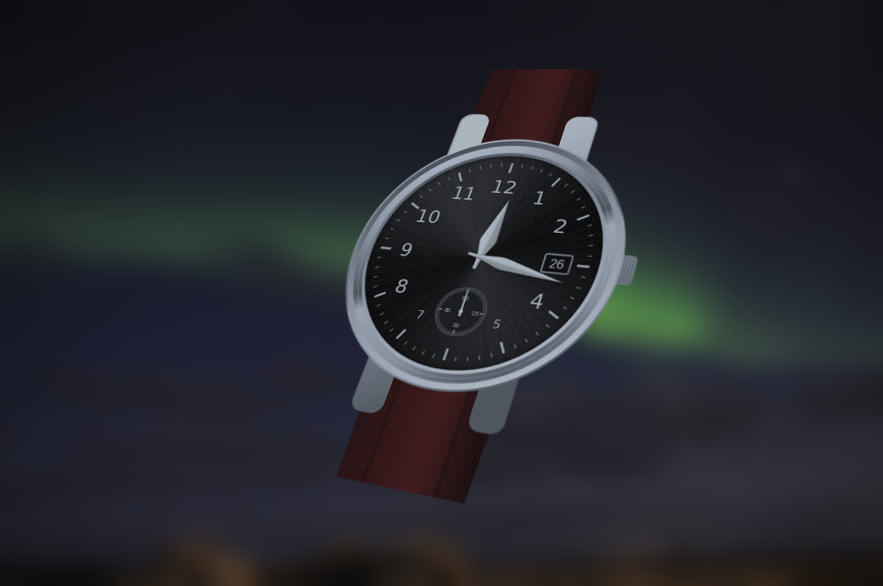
**12:17**
